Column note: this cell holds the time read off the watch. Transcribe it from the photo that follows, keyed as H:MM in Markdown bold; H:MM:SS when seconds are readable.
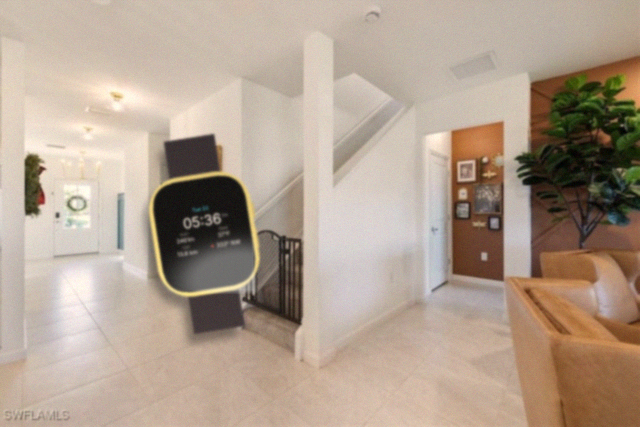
**5:36**
